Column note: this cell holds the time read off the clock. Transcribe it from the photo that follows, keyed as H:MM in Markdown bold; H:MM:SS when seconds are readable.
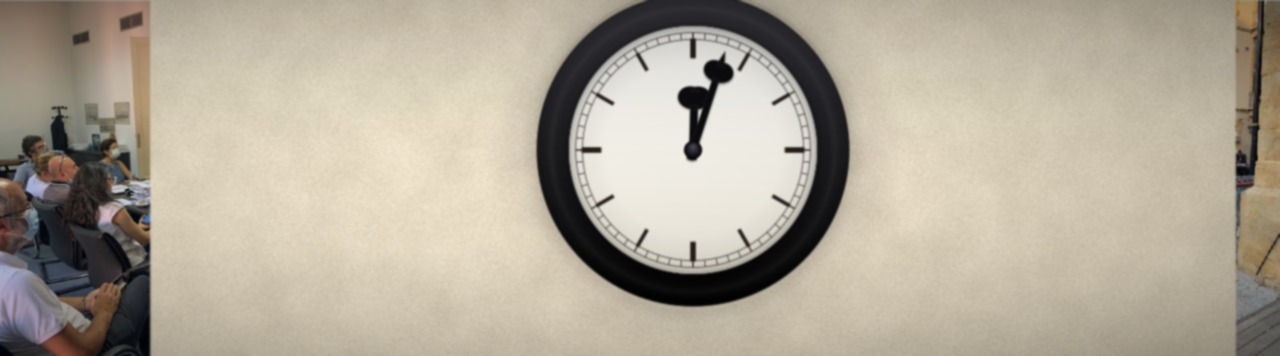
**12:03**
